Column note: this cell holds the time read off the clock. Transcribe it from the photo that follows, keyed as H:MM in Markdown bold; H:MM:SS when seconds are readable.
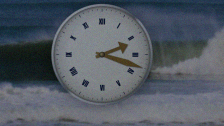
**2:18**
